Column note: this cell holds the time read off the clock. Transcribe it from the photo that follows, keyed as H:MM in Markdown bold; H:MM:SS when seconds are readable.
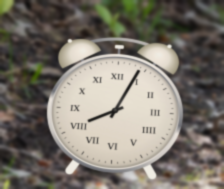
**8:04**
